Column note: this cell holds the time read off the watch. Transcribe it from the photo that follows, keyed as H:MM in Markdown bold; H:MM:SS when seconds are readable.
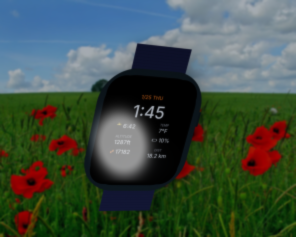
**1:45**
